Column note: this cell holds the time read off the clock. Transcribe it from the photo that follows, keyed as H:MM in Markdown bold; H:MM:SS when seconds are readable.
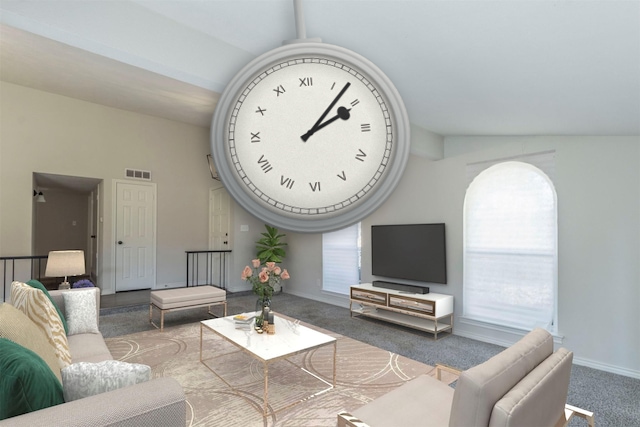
**2:07**
